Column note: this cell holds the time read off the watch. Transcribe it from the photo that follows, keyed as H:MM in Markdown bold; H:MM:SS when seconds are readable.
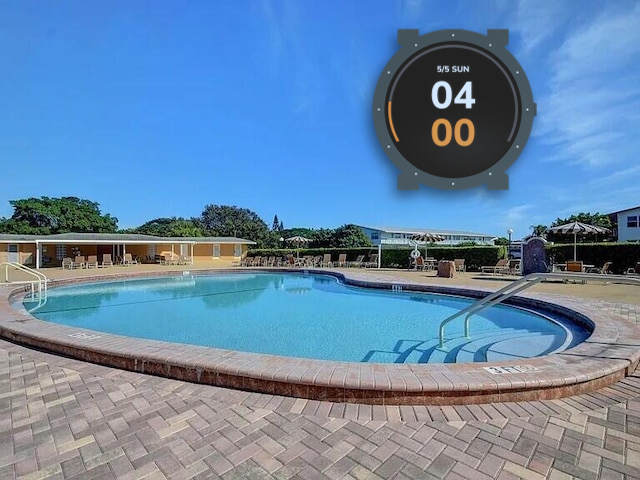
**4:00**
